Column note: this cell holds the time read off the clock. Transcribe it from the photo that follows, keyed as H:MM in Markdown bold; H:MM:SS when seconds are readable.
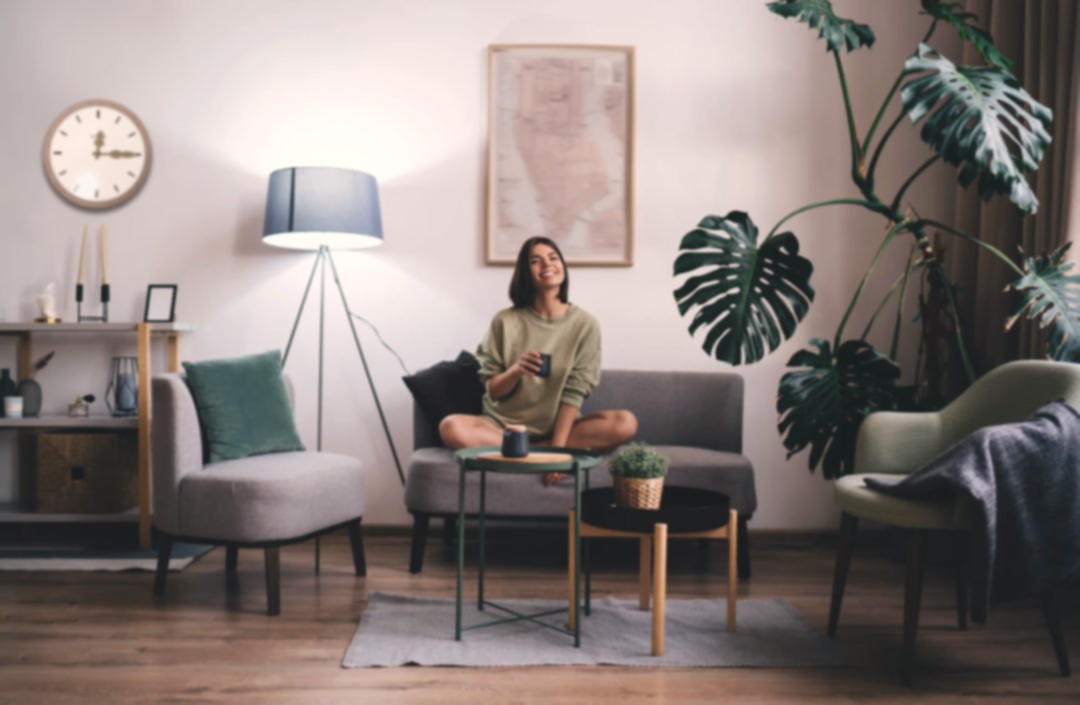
**12:15**
